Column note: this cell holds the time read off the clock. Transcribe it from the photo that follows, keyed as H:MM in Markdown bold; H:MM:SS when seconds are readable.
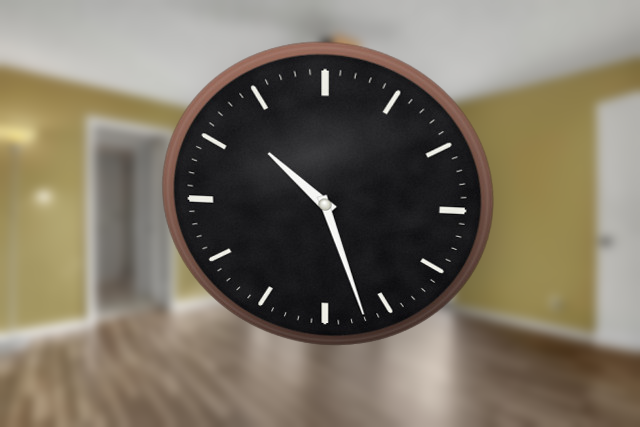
**10:27**
